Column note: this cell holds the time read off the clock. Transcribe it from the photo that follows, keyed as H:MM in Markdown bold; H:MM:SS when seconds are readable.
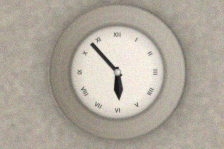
**5:53**
